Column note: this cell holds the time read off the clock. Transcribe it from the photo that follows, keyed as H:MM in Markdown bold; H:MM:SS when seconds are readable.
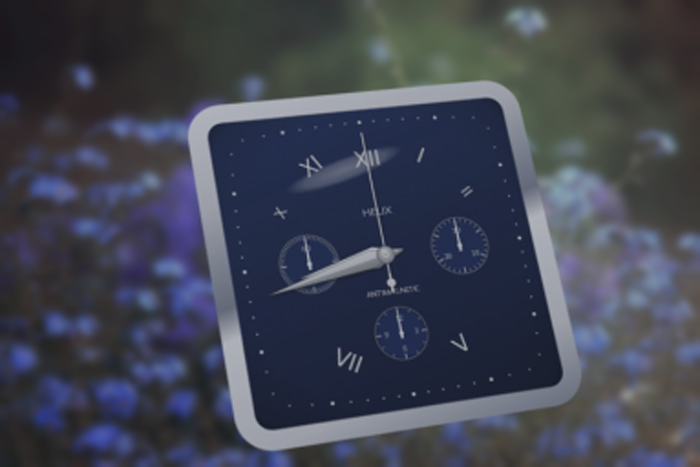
**8:43**
